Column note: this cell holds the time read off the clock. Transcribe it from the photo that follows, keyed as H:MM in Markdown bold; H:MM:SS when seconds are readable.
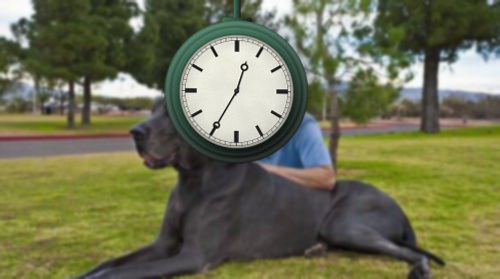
**12:35**
